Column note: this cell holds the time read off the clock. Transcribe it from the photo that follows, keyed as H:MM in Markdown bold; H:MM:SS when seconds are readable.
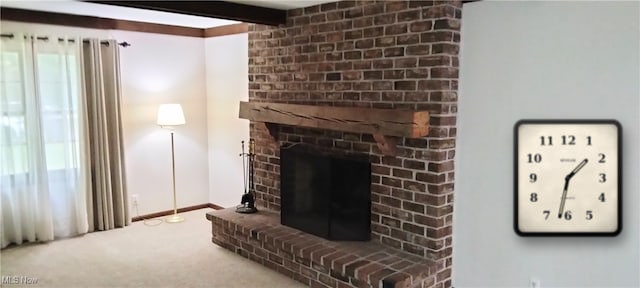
**1:32**
